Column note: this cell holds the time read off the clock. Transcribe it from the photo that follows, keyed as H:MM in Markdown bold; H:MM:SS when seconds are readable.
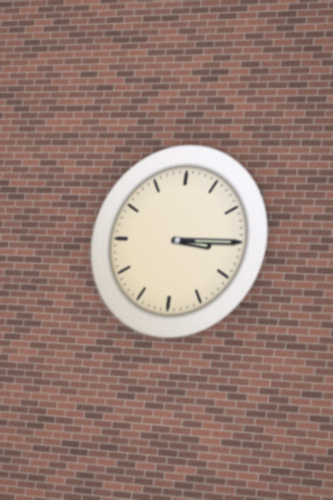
**3:15**
